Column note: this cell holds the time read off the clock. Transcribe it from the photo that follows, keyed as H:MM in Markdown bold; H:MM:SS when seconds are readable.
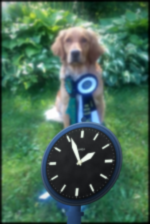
**1:56**
